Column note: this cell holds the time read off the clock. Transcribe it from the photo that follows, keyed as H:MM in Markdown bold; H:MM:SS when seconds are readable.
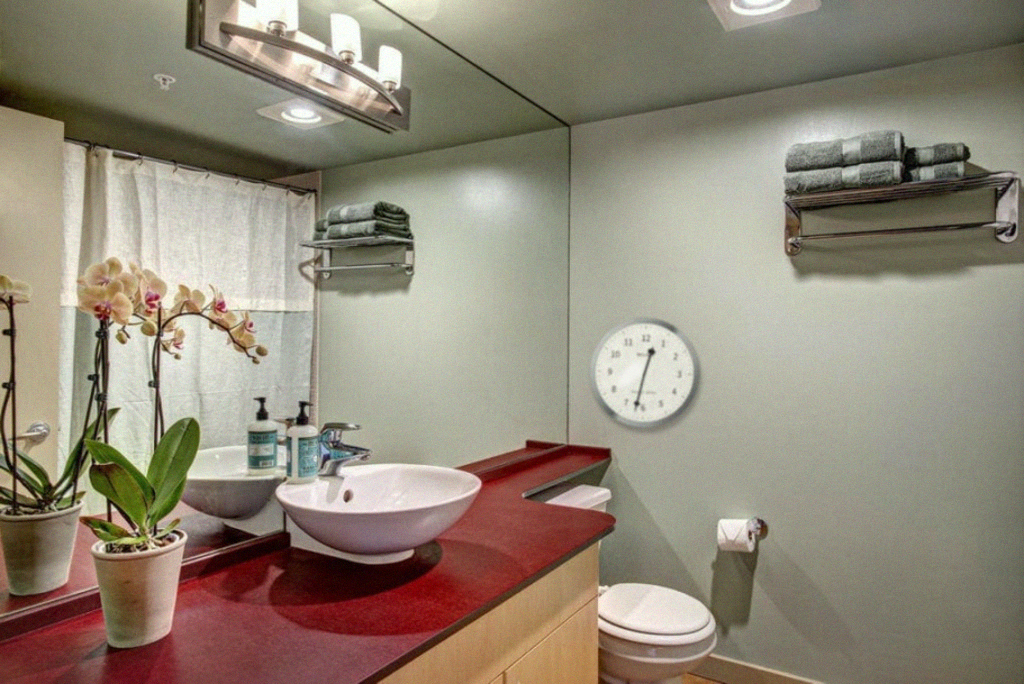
**12:32**
